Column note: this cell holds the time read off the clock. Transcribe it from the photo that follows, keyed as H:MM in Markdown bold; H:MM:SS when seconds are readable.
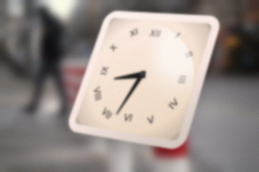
**8:33**
